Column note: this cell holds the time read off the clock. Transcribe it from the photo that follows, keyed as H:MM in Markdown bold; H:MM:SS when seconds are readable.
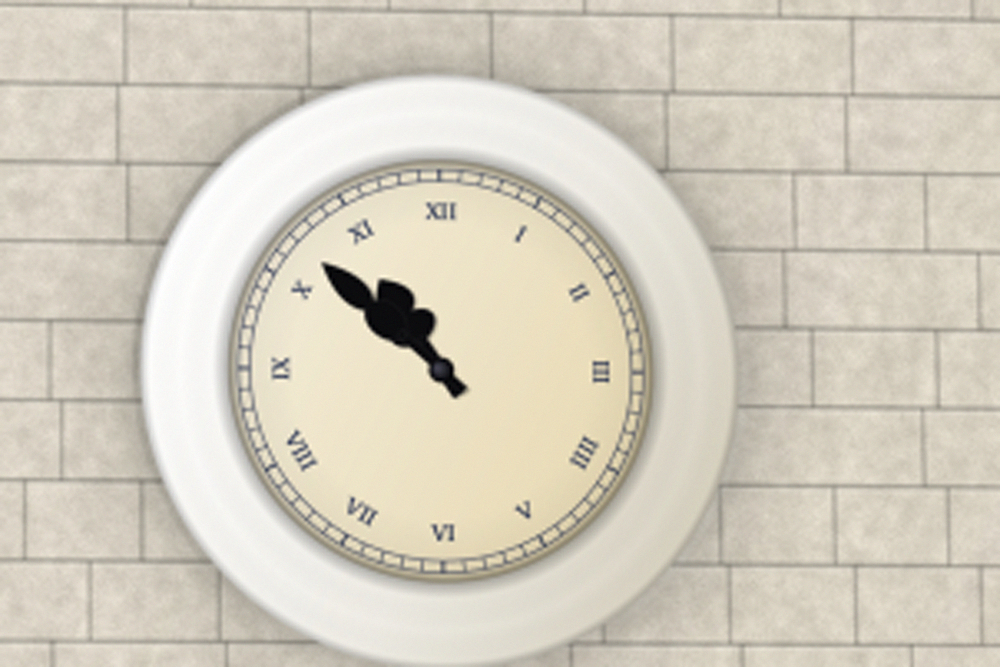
**10:52**
